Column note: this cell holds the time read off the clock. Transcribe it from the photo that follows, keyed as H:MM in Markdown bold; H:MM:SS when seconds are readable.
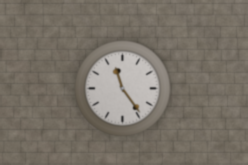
**11:24**
